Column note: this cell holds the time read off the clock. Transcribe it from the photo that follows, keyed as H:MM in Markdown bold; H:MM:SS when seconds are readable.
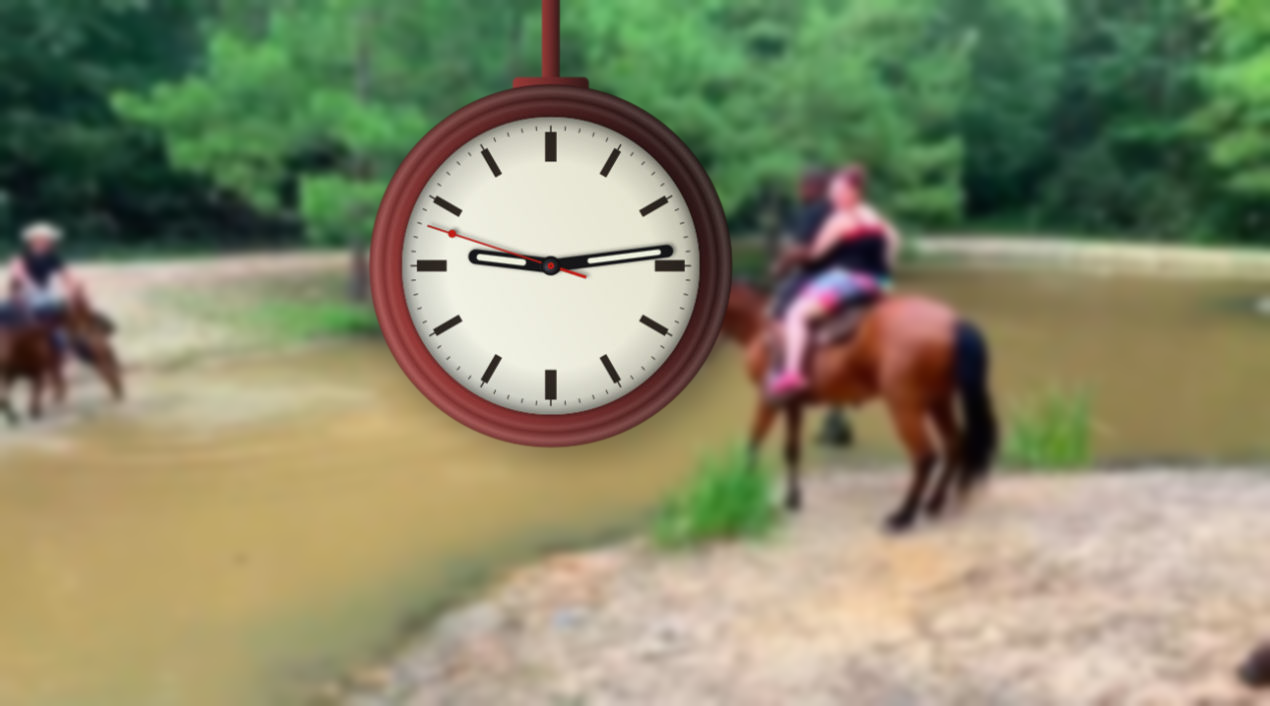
**9:13:48**
